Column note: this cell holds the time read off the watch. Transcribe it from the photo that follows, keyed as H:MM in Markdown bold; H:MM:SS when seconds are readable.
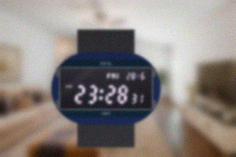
**23:28**
